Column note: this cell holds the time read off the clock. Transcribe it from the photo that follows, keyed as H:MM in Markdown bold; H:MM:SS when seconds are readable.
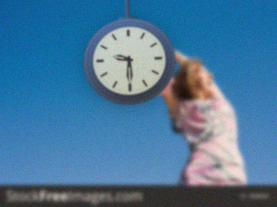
**9:30**
